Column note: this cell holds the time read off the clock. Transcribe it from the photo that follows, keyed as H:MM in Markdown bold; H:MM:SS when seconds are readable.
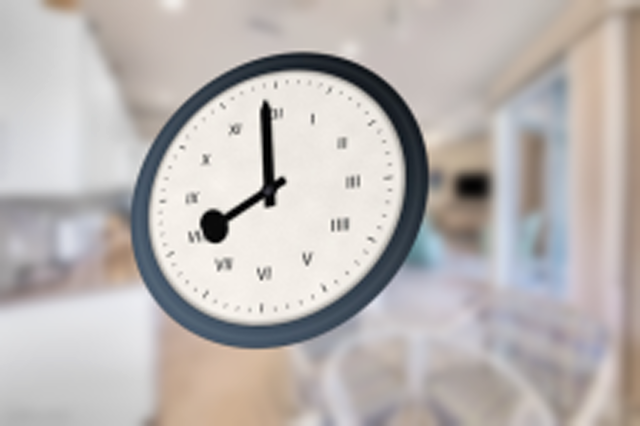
**7:59**
